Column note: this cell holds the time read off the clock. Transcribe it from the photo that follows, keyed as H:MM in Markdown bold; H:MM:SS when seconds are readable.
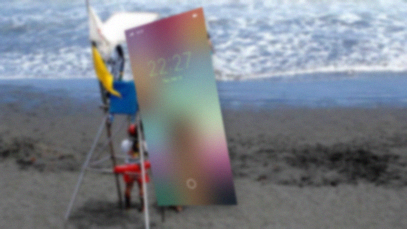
**22:27**
